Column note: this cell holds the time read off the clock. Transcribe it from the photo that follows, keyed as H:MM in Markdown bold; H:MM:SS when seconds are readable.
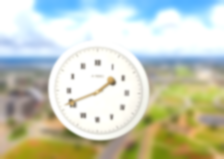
**1:41**
